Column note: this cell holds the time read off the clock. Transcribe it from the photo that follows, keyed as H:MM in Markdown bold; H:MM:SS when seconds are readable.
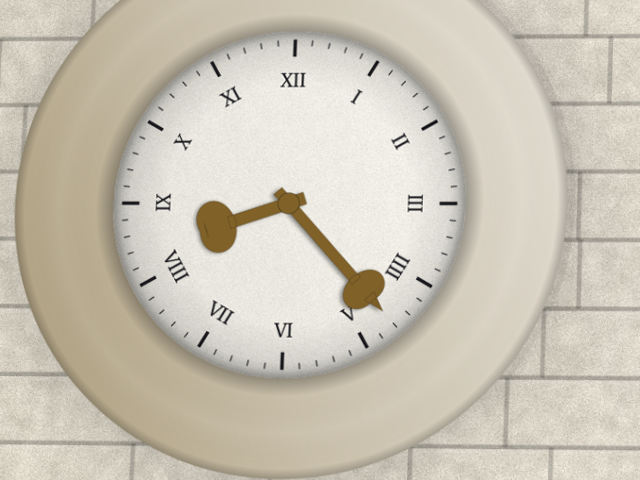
**8:23**
